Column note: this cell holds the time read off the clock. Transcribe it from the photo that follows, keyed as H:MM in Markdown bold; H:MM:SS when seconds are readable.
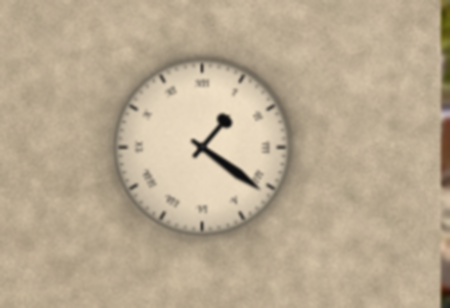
**1:21**
